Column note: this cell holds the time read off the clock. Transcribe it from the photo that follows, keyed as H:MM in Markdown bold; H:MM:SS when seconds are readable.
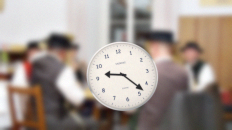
**9:23**
